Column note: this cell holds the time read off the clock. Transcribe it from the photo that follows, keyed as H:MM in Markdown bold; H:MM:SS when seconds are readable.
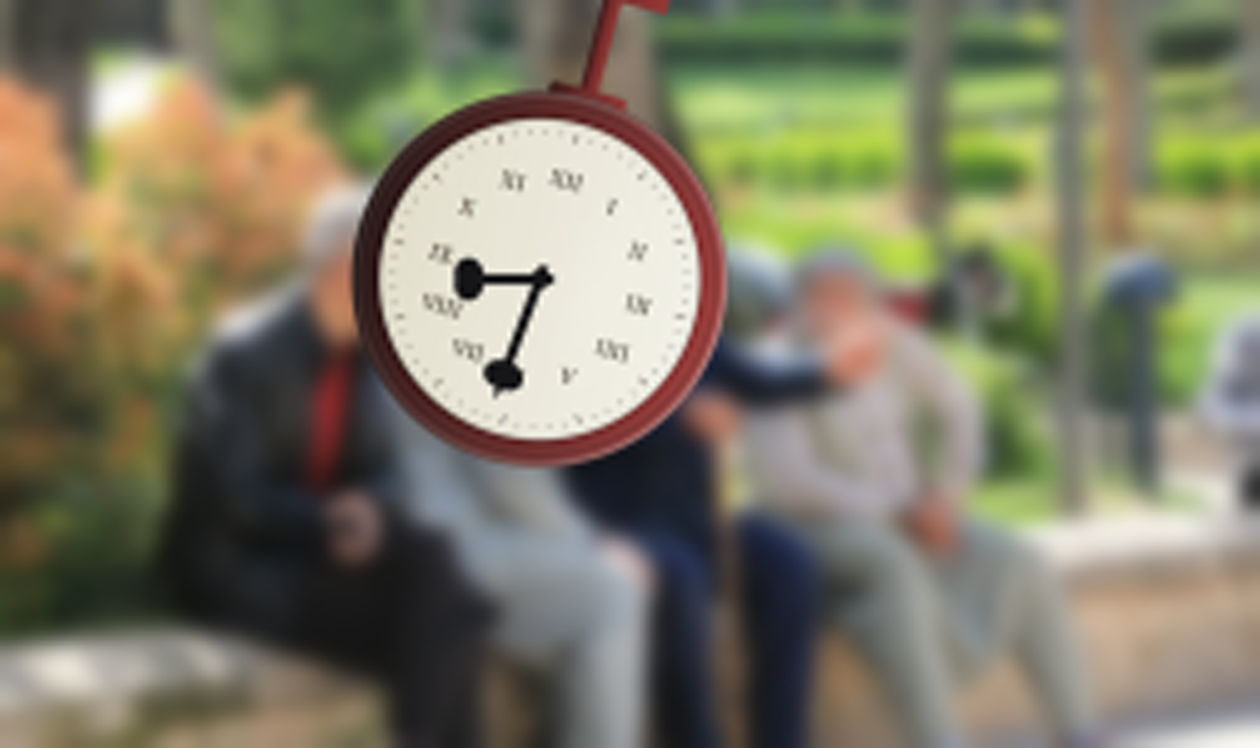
**8:31**
